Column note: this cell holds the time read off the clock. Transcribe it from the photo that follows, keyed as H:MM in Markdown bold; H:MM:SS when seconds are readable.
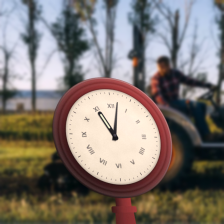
**11:02**
